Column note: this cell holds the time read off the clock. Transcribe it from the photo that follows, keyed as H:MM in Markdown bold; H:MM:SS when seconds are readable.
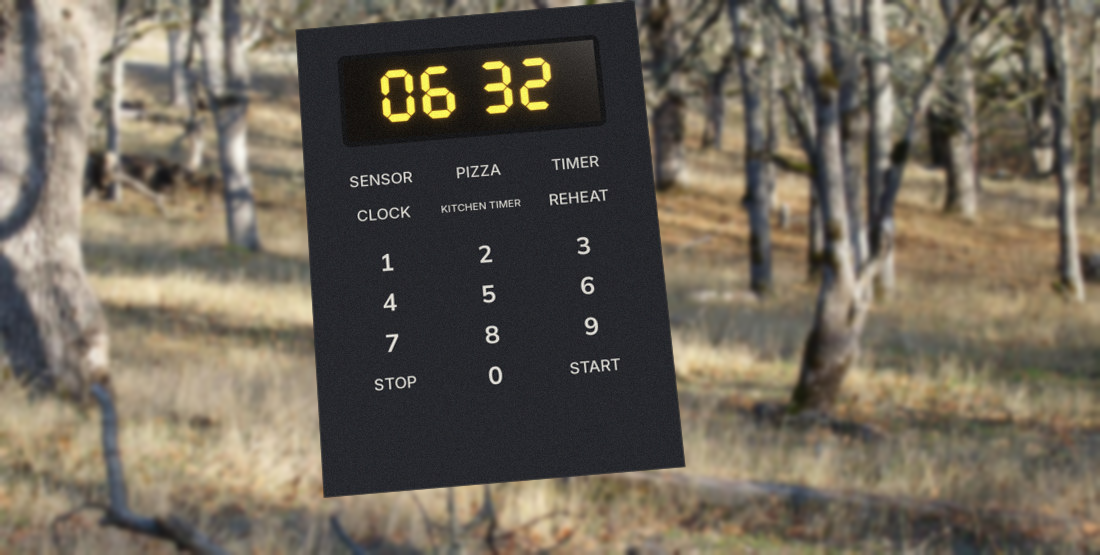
**6:32**
